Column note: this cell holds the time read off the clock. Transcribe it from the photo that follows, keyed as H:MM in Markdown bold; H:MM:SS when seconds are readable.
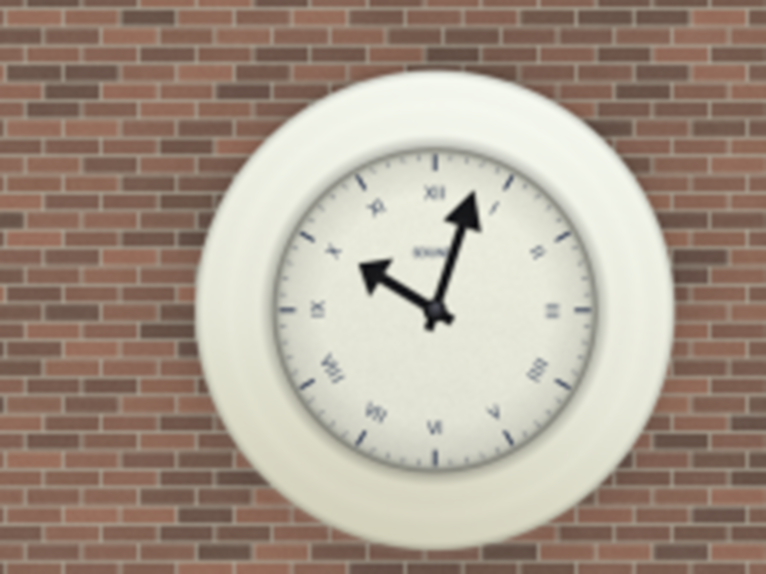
**10:03**
